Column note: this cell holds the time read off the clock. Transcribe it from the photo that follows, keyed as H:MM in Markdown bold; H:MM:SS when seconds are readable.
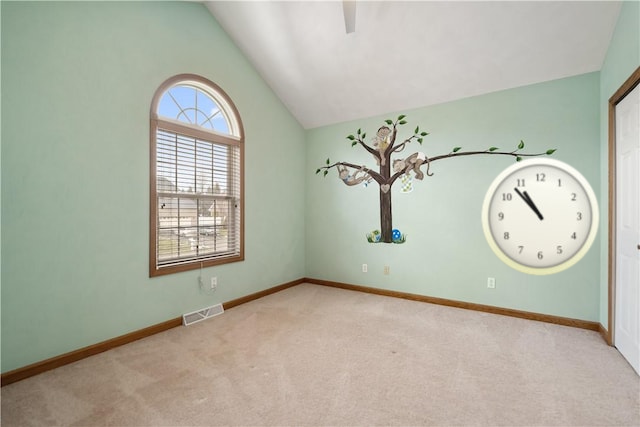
**10:53**
